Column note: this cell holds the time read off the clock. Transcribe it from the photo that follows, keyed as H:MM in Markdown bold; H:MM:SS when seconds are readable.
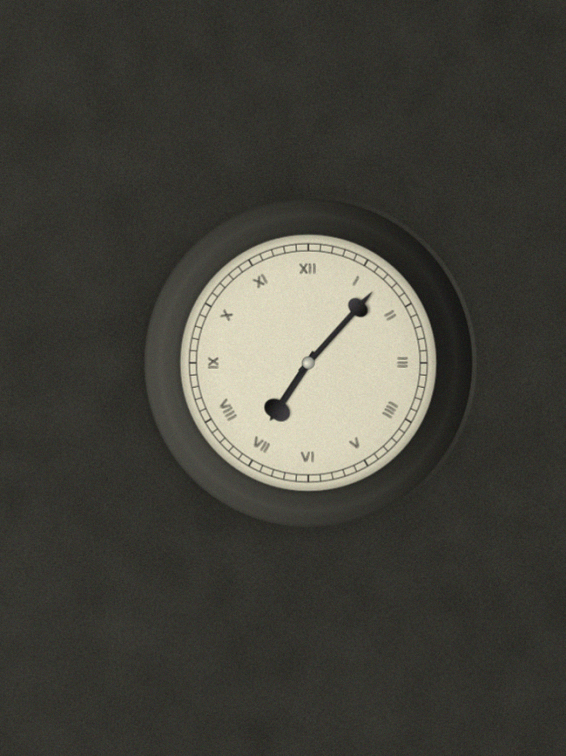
**7:07**
